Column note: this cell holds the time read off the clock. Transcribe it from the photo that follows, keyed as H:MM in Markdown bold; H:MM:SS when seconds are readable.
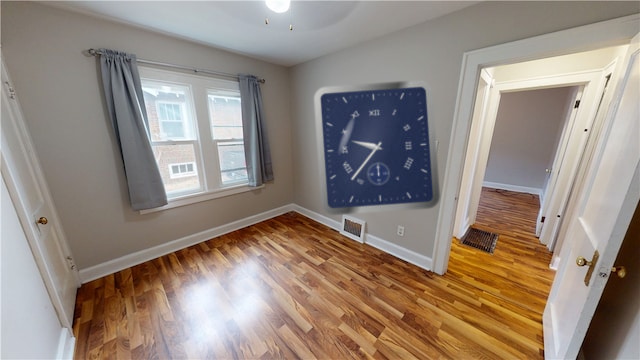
**9:37**
